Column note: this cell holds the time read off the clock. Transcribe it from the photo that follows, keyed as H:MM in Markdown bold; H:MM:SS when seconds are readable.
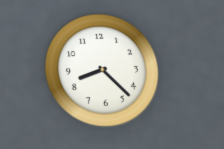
**8:23**
